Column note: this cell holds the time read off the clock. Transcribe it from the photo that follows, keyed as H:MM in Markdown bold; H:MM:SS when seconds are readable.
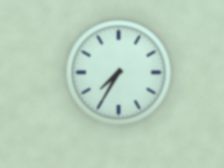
**7:35**
